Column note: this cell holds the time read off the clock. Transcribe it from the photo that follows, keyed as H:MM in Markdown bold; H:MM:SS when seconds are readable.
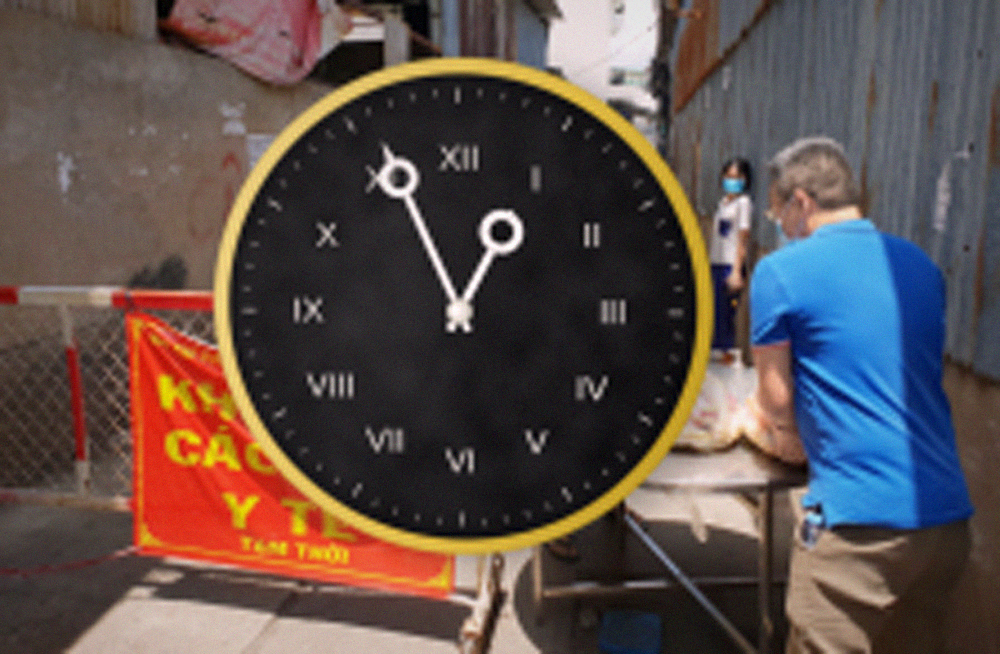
**12:56**
